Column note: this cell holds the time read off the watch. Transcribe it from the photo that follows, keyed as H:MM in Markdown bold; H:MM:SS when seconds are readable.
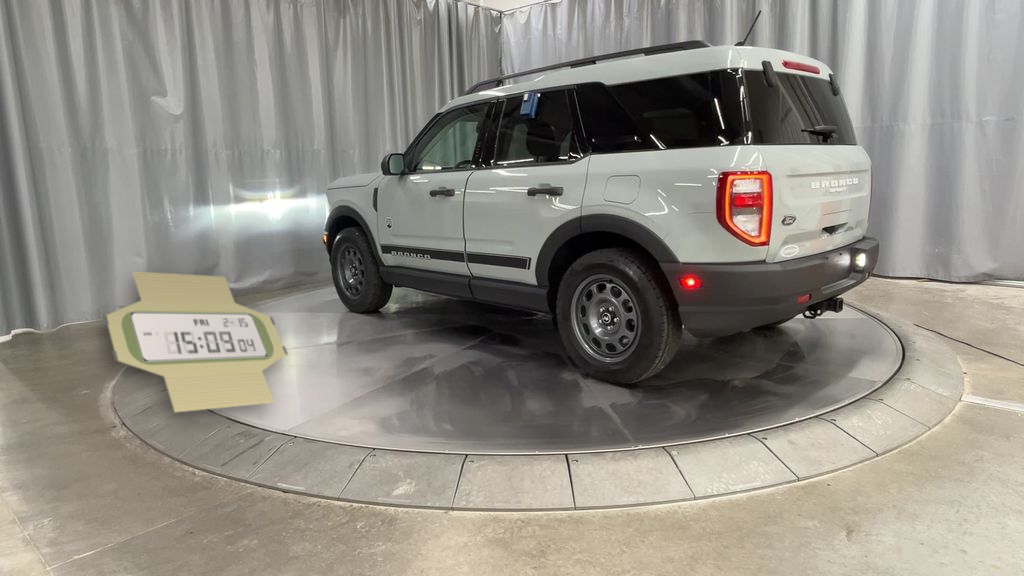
**15:09:04**
